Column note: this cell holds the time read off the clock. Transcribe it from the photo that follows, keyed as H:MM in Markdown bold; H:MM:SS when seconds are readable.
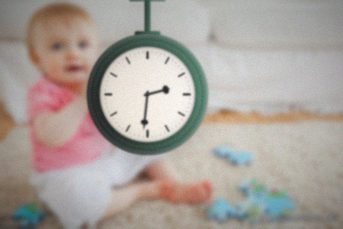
**2:31**
